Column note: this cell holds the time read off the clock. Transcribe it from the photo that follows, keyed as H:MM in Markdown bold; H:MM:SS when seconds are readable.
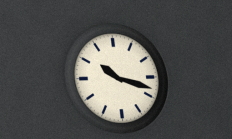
**10:18**
